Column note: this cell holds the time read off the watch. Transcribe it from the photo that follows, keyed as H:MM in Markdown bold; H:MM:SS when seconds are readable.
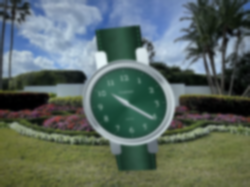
**10:21**
